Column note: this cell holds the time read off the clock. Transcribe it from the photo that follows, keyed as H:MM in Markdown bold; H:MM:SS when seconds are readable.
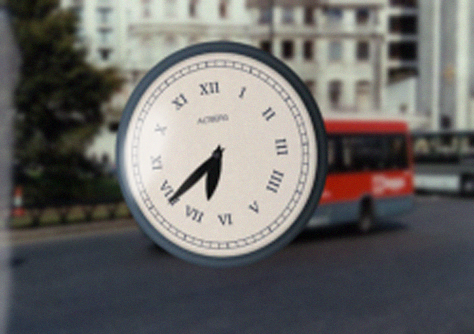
**6:39**
